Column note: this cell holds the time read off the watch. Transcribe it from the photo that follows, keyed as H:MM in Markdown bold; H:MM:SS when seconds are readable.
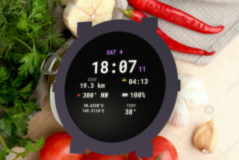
**18:07**
